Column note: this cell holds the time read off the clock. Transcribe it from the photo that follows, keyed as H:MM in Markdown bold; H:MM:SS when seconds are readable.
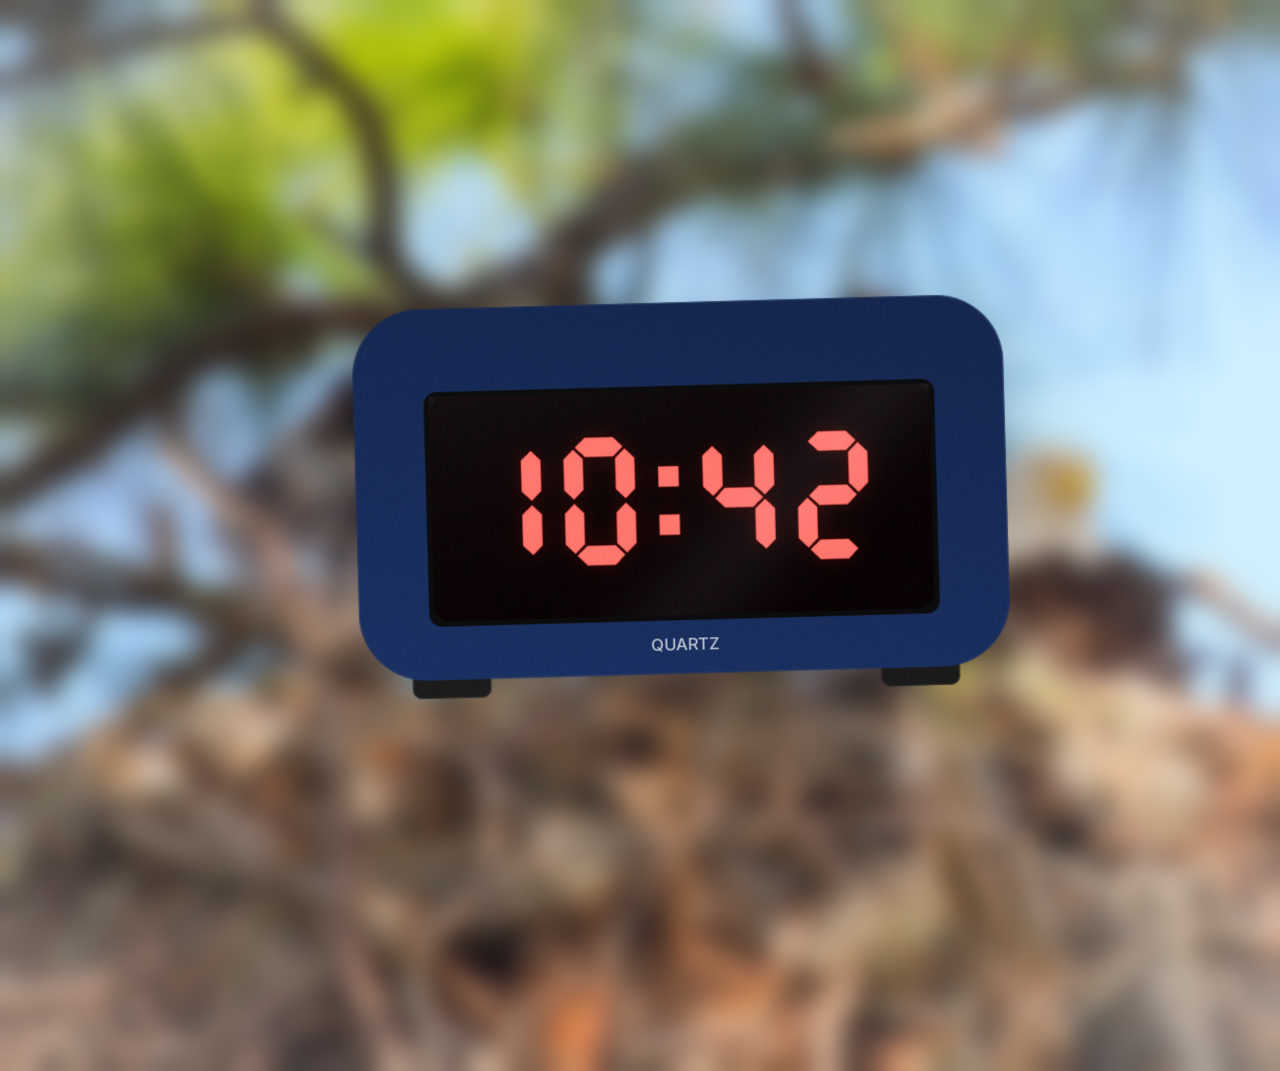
**10:42**
